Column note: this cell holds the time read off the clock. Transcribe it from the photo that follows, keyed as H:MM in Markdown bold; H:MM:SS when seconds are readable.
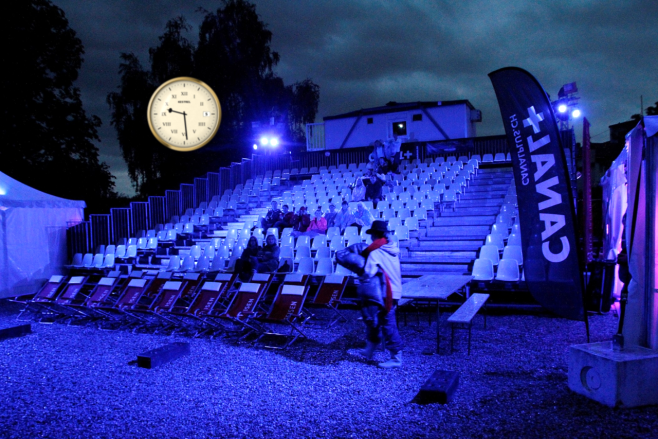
**9:29**
